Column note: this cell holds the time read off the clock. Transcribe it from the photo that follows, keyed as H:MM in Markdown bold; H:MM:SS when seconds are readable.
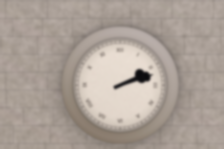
**2:12**
